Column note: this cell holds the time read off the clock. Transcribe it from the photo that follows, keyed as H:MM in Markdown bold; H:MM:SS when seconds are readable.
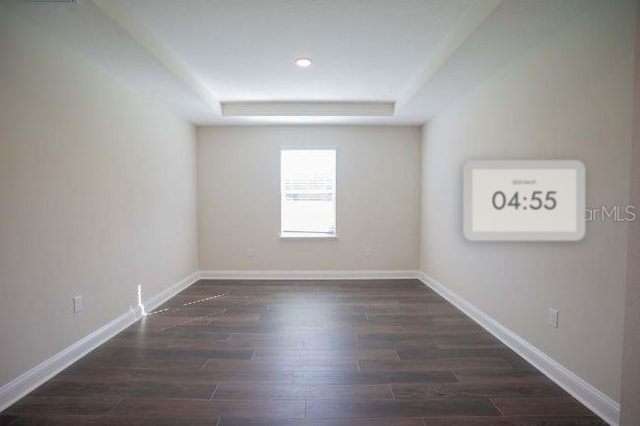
**4:55**
